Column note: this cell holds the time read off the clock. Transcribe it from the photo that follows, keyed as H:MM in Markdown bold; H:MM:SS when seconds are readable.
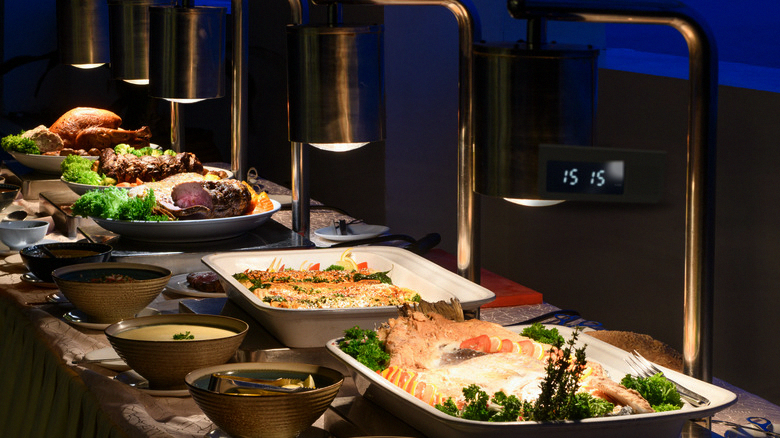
**15:15**
